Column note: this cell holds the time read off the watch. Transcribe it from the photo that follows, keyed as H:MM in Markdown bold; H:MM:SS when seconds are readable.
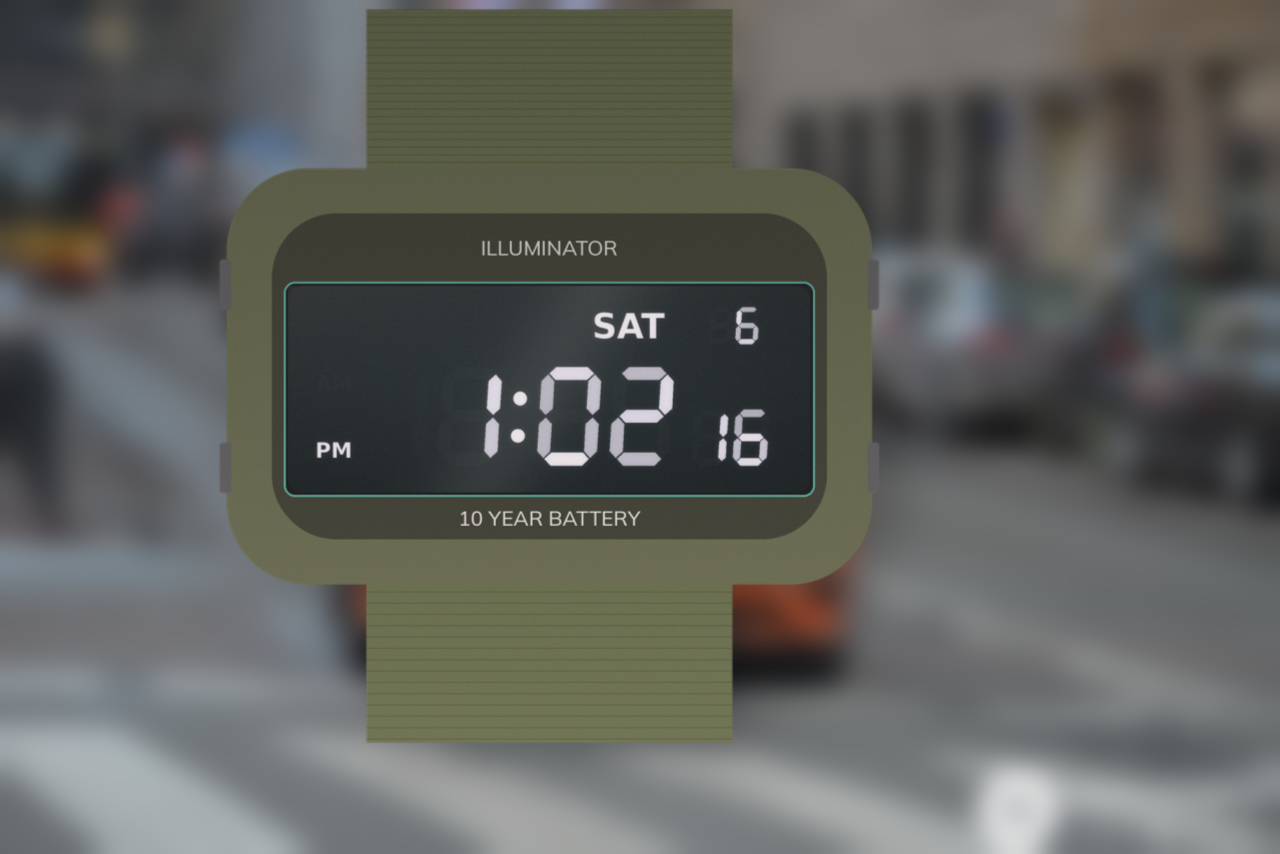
**1:02:16**
